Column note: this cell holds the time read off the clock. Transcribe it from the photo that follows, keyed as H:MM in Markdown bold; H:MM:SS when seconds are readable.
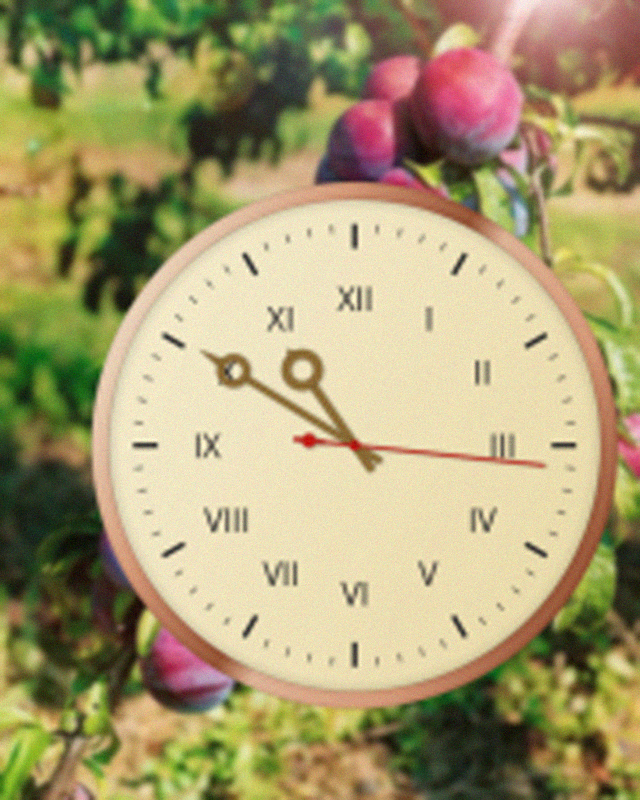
**10:50:16**
